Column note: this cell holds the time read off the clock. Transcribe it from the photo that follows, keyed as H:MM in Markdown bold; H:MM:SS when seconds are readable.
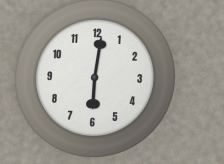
**6:01**
